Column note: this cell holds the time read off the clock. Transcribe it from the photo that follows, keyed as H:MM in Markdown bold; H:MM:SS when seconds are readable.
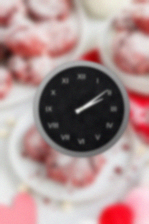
**2:09**
